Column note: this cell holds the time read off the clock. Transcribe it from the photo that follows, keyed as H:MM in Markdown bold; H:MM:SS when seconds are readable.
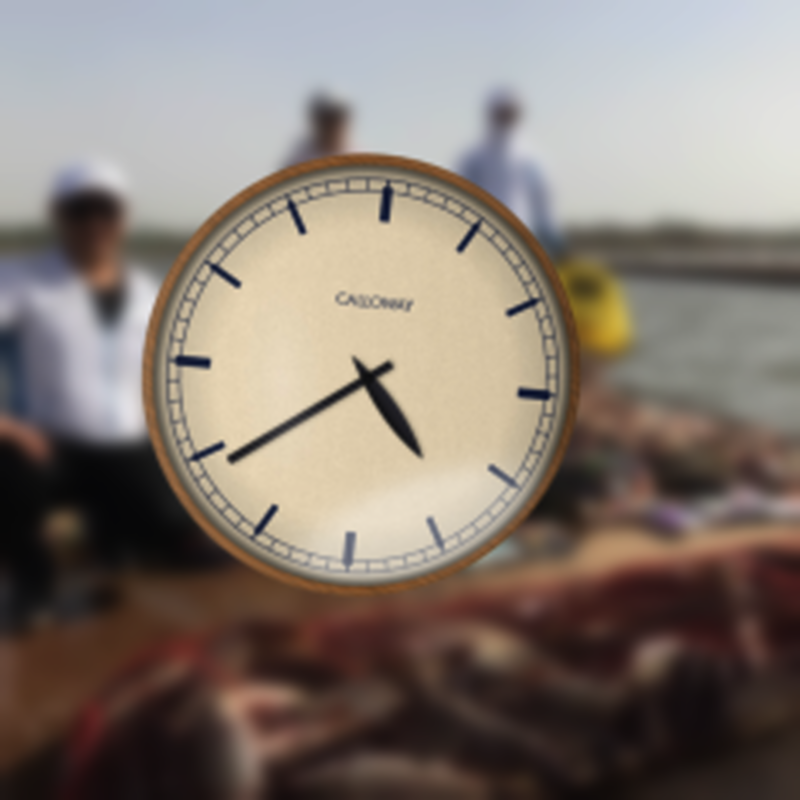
**4:39**
